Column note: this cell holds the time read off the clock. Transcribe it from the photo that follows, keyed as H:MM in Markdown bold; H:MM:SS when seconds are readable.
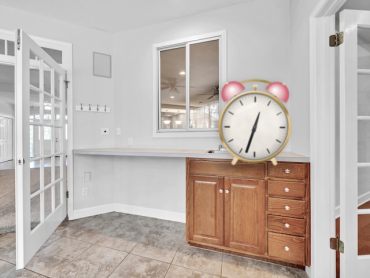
**12:33**
